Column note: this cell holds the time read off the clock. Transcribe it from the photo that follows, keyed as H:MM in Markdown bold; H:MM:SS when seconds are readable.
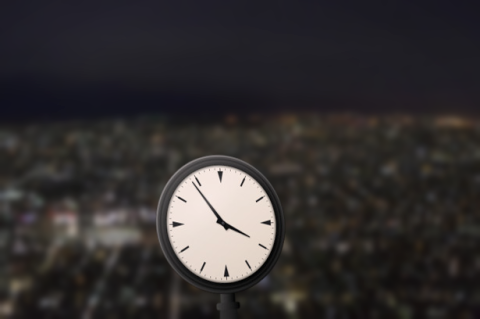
**3:54**
